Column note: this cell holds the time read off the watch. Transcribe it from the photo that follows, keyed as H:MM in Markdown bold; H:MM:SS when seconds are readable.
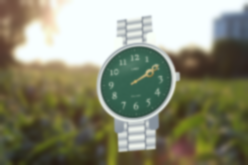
**2:10**
